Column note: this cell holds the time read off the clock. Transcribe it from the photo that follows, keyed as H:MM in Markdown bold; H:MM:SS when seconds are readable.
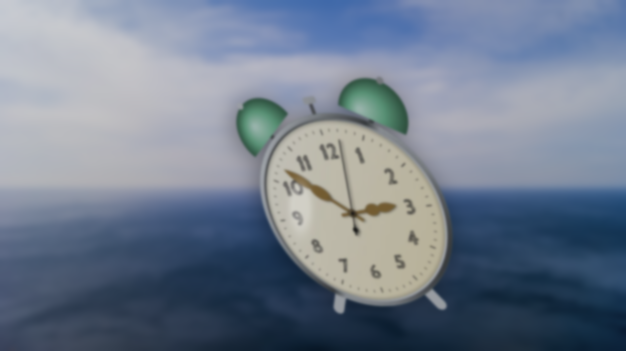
**2:52:02**
